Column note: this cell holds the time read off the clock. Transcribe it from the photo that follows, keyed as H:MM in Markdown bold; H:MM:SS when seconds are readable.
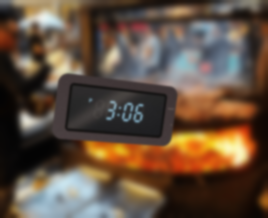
**3:06**
